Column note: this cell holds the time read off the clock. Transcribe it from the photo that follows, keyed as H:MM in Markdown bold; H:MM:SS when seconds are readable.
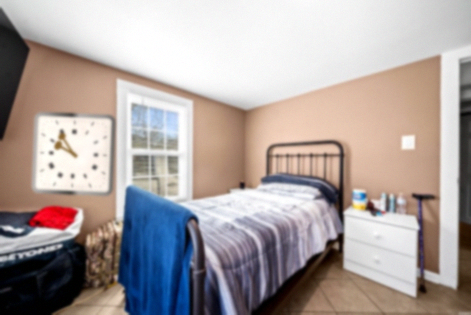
**9:54**
